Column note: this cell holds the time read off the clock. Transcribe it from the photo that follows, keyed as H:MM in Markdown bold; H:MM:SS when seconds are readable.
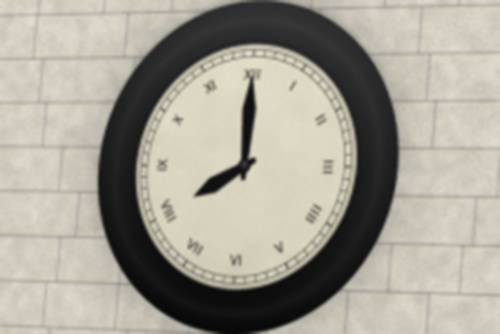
**8:00**
